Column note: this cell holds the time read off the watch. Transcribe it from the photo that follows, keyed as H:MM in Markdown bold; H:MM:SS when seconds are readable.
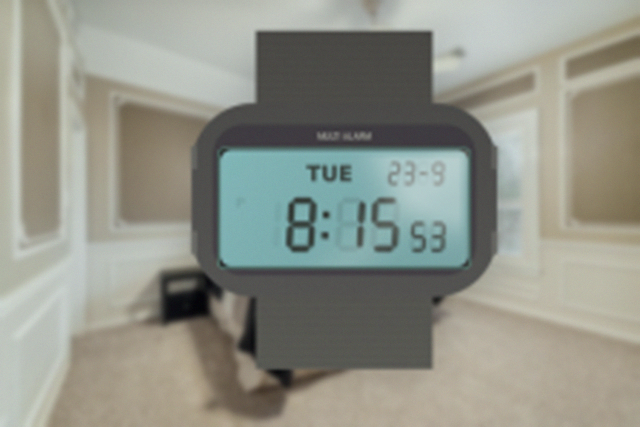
**8:15:53**
